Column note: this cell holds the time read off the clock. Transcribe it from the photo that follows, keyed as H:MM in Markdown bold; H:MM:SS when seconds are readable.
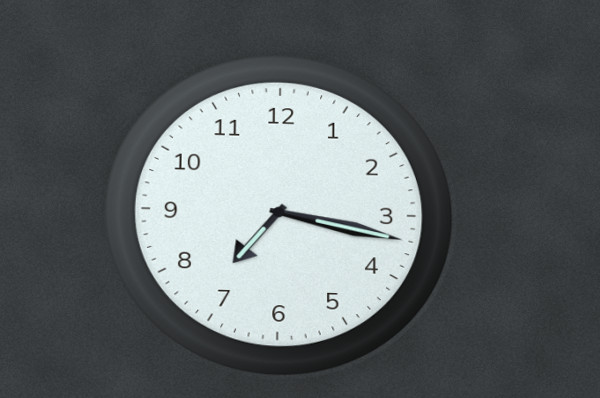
**7:17**
